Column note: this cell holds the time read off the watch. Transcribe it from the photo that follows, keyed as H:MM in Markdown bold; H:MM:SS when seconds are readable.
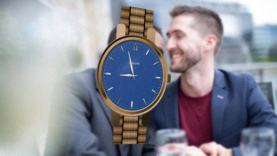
**8:57**
